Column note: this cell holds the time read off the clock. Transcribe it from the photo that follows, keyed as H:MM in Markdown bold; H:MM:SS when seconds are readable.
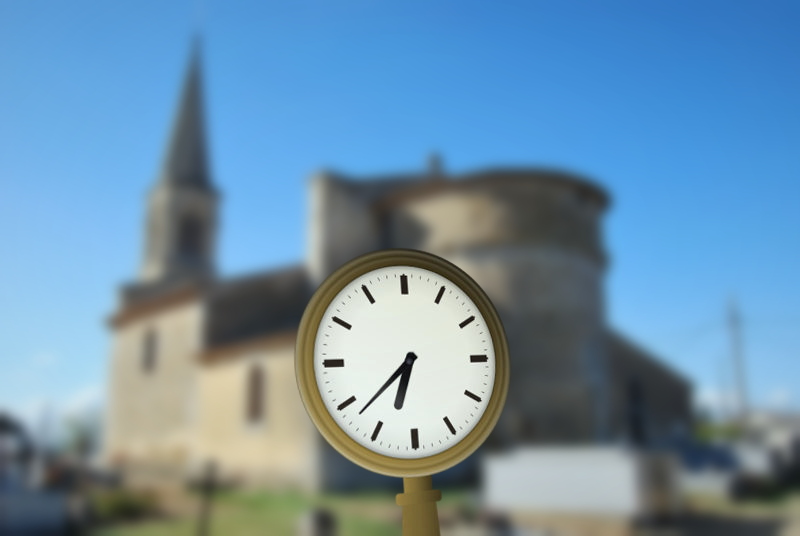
**6:38**
